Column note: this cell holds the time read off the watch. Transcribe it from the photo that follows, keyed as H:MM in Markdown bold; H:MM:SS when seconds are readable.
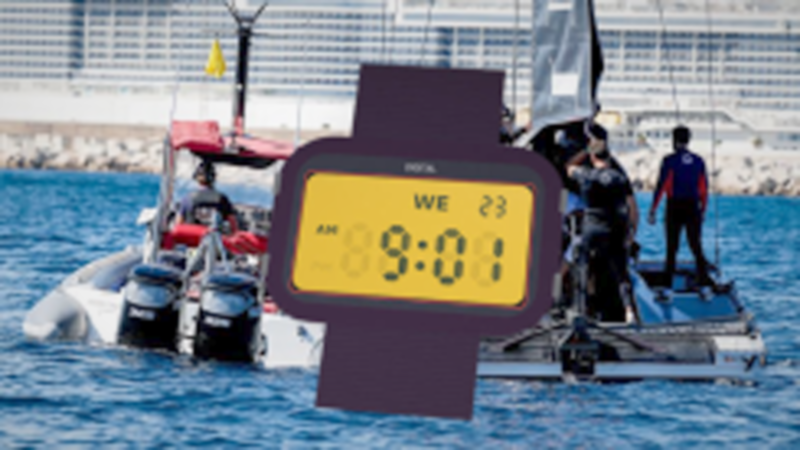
**9:01**
